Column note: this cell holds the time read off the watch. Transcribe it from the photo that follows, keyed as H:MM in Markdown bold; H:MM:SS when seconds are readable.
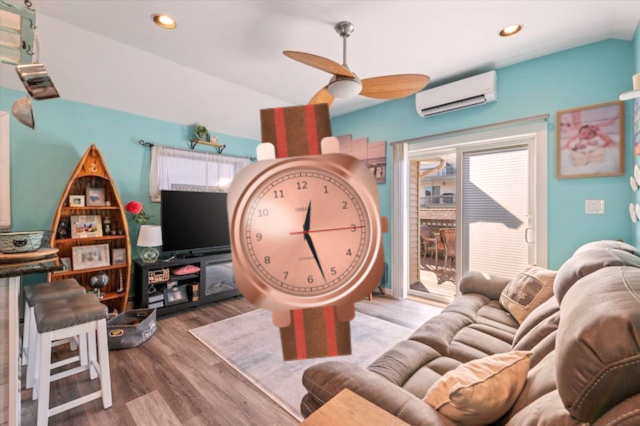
**12:27:15**
